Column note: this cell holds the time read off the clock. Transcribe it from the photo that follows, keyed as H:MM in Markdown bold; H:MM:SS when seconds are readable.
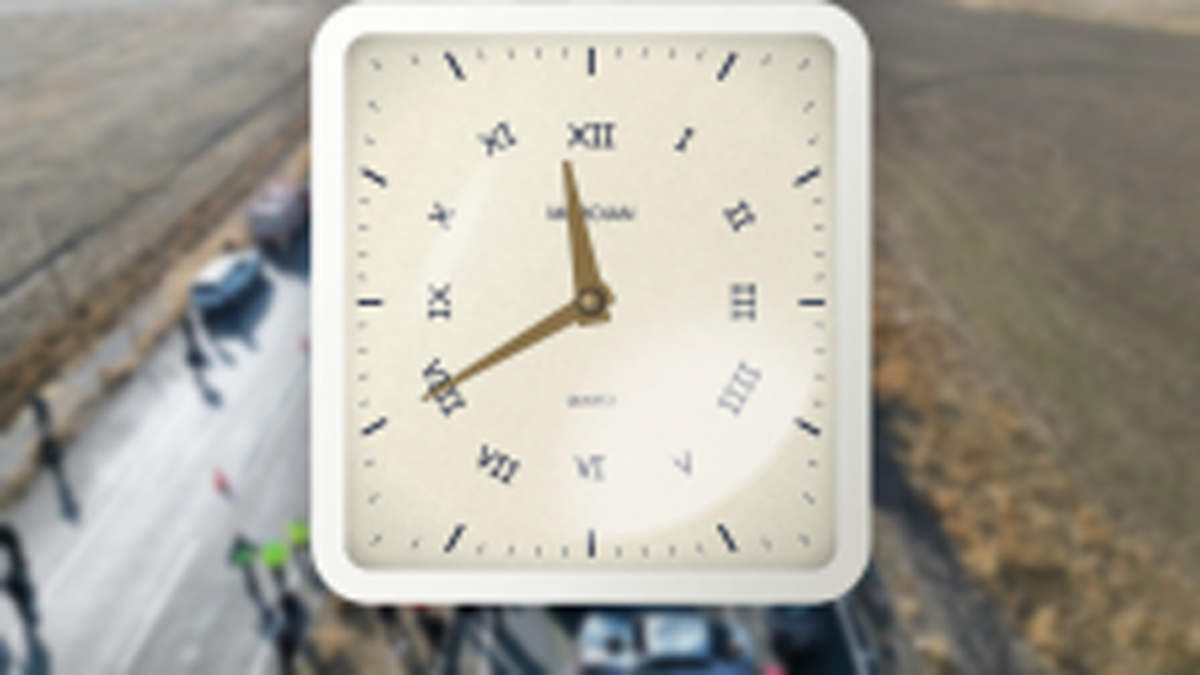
**11:40**
